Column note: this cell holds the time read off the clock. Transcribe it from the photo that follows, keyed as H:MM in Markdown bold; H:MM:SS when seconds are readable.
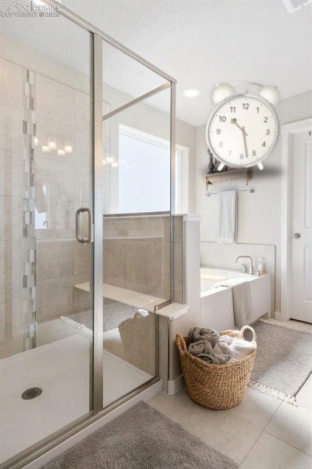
**10:28**
